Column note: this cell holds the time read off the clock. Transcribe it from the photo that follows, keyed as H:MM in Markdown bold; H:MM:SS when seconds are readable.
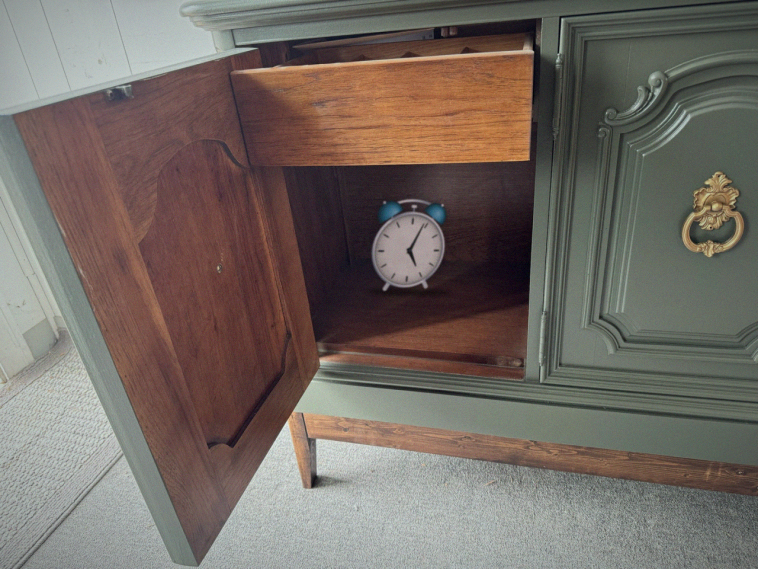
**5:04**
